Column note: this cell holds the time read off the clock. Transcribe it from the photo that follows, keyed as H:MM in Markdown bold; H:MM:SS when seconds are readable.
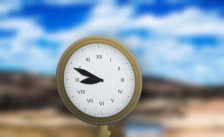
**8:49**
